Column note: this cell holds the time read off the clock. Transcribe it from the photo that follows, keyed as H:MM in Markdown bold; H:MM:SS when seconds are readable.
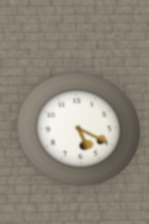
**5:20**
